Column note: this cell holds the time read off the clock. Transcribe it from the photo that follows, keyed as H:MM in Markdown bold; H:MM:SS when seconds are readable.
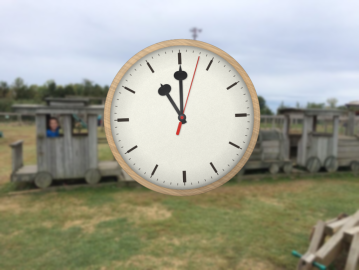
**11:00:03**
